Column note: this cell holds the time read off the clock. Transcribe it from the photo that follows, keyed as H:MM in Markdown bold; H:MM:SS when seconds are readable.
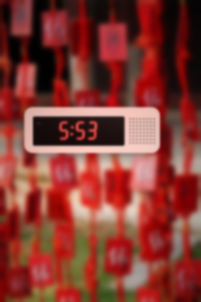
**5:53**
